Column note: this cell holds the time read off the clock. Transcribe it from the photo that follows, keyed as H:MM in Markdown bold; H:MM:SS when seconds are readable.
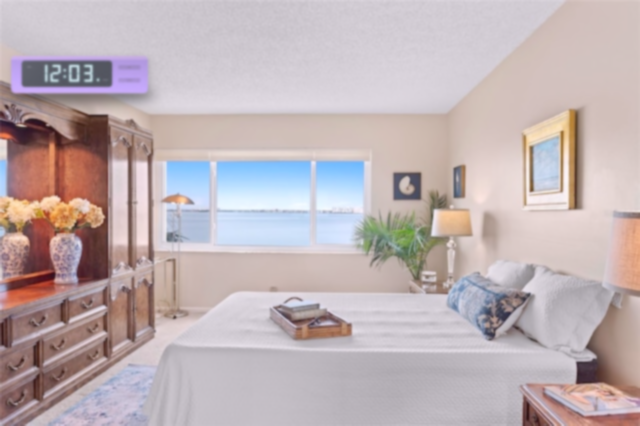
**12:03**
